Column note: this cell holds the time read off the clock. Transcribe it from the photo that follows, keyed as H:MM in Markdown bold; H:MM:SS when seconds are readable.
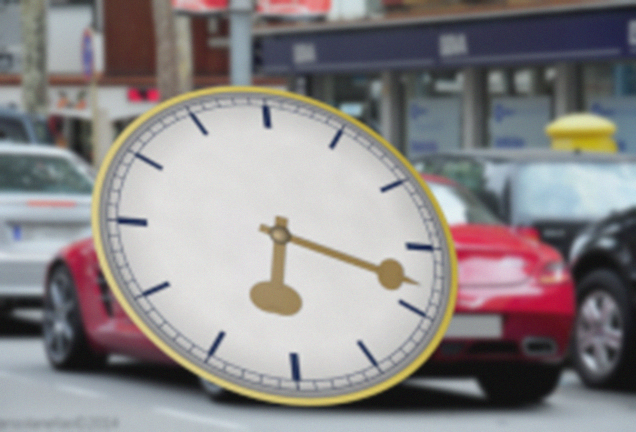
**6:18**
